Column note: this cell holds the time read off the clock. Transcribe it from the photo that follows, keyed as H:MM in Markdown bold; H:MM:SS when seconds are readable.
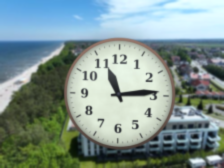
**11:14**
